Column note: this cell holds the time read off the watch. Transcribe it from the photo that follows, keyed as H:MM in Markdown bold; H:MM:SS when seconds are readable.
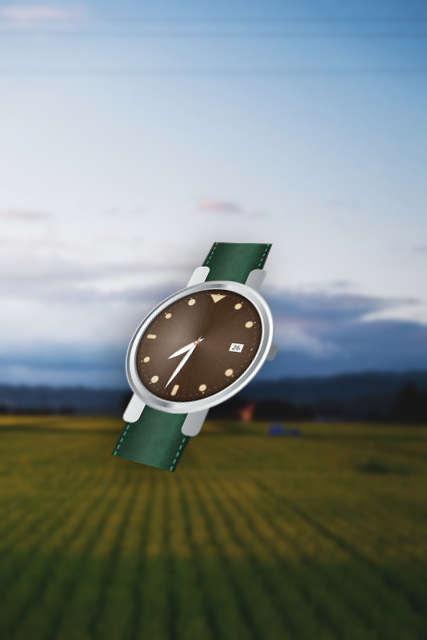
**7:32**
